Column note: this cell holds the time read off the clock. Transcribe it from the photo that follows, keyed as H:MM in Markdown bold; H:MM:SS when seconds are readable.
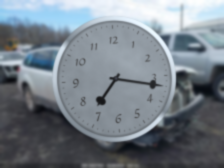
**7:17**
